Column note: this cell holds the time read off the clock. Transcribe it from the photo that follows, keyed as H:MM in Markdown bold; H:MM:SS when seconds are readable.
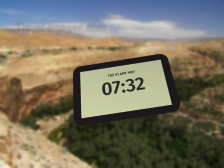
**7:32**
